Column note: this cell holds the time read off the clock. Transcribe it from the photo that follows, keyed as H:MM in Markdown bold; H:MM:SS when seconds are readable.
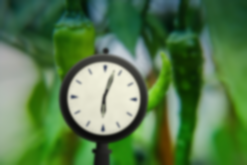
**6:03**
